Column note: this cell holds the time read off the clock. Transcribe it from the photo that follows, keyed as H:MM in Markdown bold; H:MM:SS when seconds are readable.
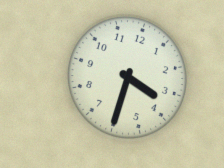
**3:30**
